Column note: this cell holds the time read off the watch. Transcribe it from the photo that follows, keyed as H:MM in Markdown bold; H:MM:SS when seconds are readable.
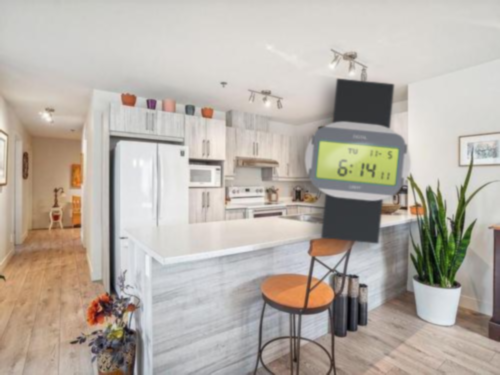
**6:14**
